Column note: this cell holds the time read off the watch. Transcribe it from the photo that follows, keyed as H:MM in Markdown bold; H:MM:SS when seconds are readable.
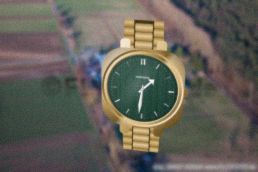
**1:31**
